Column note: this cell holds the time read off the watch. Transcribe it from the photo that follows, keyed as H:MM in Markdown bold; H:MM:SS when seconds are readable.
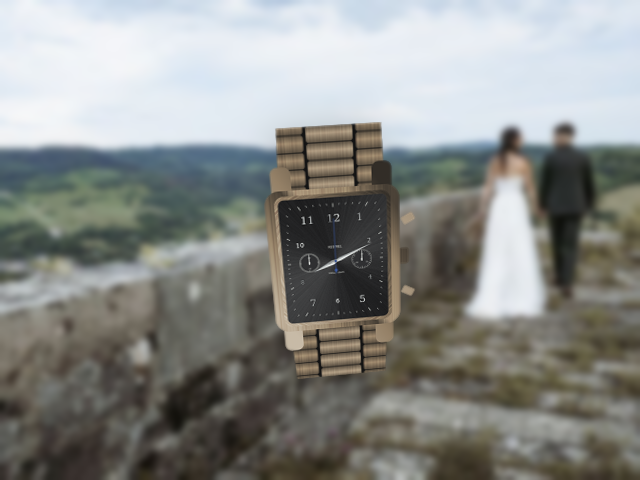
**8:11**
